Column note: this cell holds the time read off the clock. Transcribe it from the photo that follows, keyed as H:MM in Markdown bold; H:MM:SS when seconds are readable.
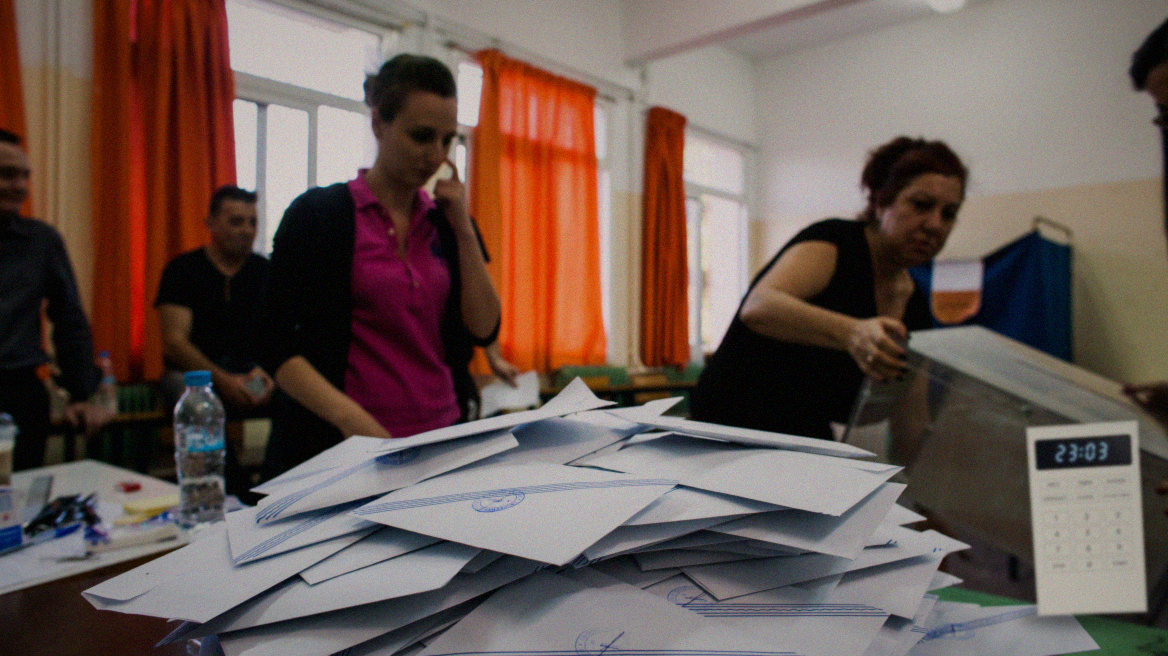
**23:03**
